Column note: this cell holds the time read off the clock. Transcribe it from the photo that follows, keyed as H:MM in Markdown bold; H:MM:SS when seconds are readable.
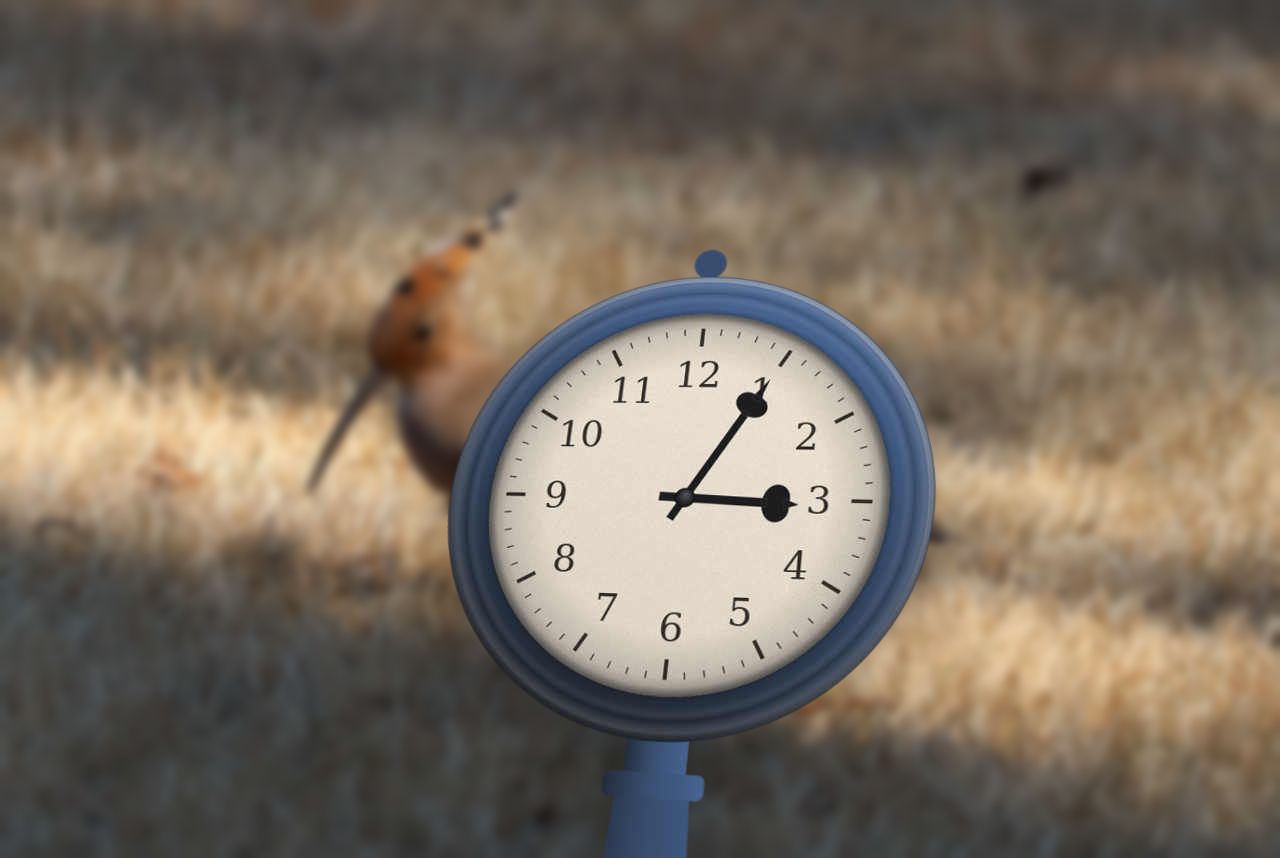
**3:05**
